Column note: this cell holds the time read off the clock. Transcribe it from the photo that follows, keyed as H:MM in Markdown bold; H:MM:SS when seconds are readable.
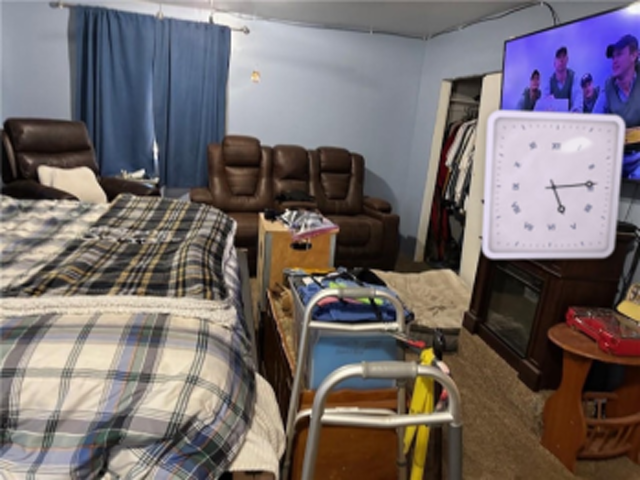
**5:14**
